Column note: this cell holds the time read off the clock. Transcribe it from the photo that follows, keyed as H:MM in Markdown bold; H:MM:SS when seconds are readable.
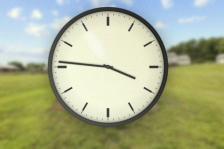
**3:46**
